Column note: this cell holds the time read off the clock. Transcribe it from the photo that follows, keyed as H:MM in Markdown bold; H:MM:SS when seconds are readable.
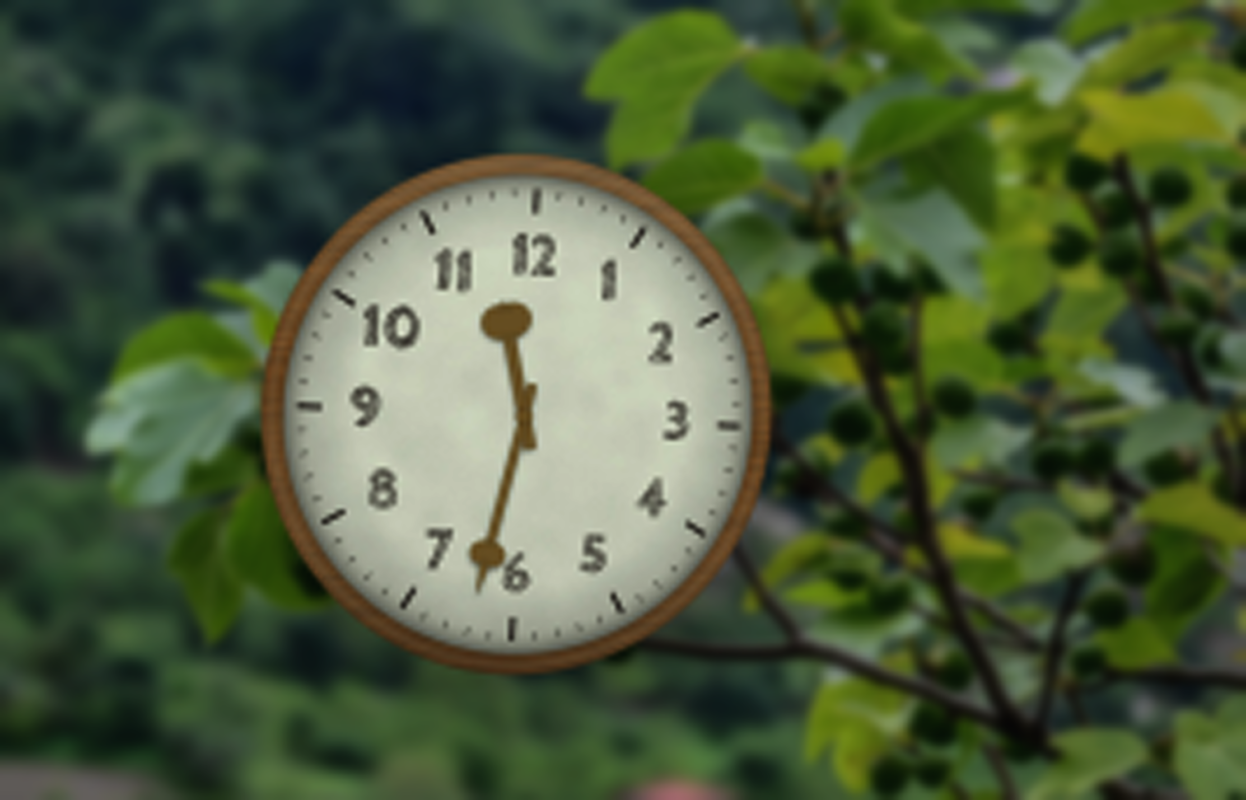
**11:32**
